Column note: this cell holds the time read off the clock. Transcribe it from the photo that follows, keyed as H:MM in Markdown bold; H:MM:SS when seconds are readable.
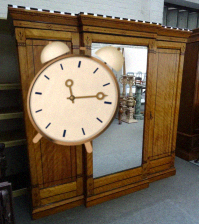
**11:13**
